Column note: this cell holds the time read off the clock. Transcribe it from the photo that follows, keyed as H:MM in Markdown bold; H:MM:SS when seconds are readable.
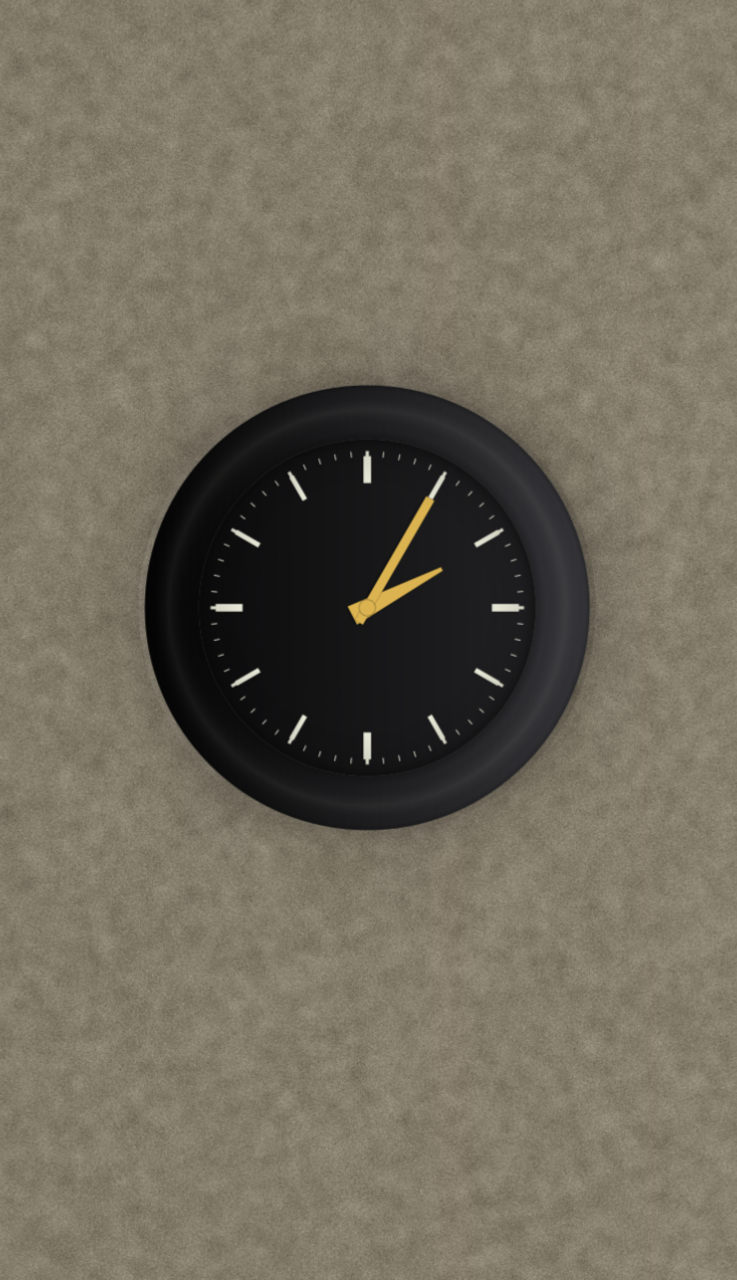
**2:05**
